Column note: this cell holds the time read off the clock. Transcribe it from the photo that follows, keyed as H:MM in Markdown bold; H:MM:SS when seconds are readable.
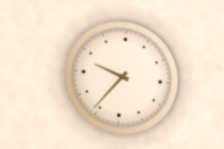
**9:36**
